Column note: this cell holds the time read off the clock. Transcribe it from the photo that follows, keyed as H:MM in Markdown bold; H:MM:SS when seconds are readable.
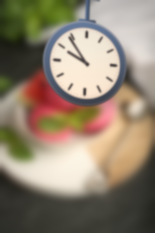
**9:54**
